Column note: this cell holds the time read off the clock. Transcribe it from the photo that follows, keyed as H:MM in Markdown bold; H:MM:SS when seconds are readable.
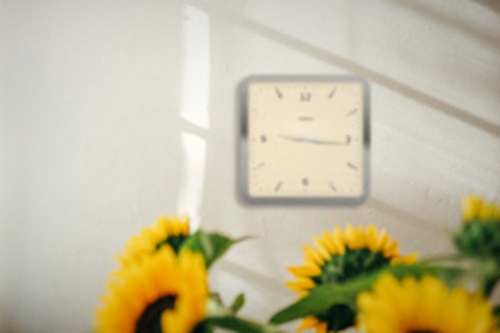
**9:16**
